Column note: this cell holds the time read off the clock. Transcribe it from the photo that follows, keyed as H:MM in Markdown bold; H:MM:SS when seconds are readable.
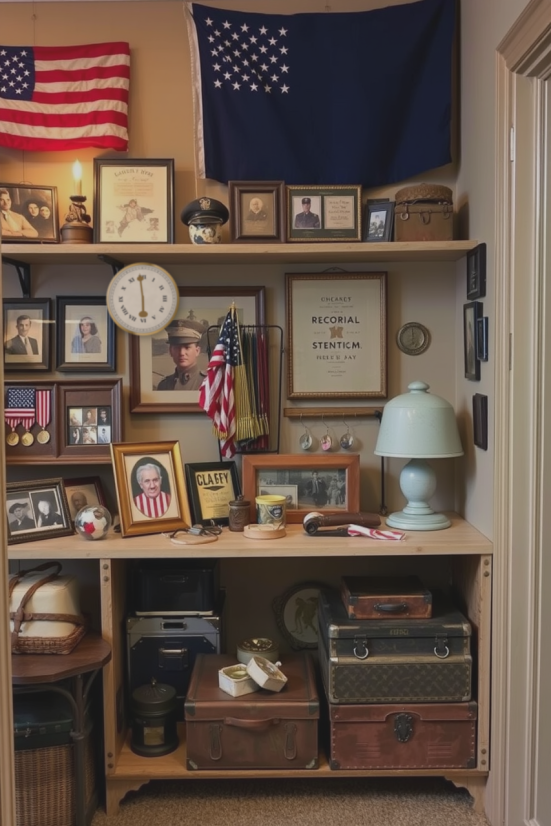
**5:59**
